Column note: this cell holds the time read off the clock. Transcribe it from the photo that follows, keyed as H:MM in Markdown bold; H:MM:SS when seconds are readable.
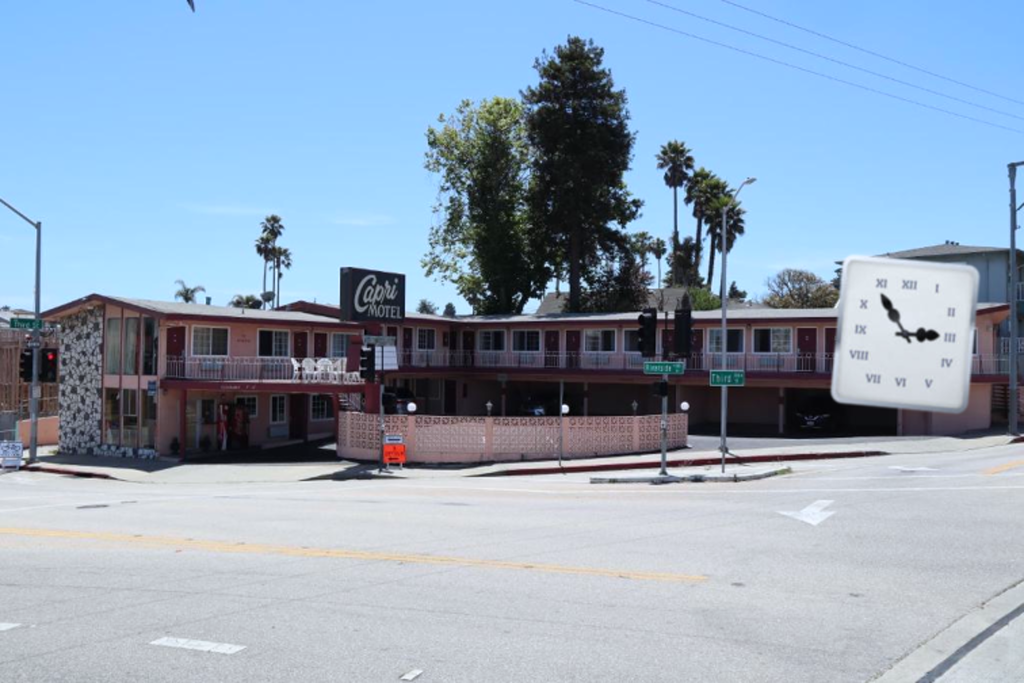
**2:54**
